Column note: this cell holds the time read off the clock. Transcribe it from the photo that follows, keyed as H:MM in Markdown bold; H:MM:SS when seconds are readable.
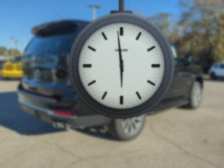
**5:59**
